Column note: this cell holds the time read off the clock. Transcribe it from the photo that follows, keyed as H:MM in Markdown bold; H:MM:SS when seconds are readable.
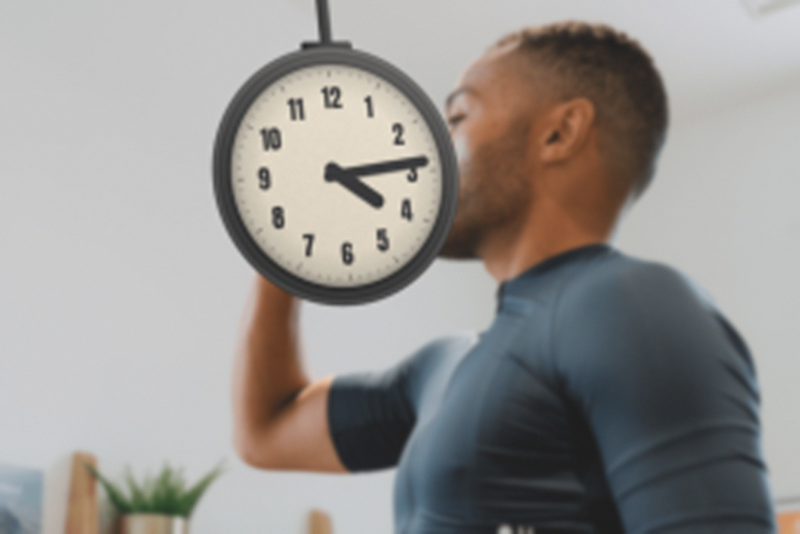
**4:14**
